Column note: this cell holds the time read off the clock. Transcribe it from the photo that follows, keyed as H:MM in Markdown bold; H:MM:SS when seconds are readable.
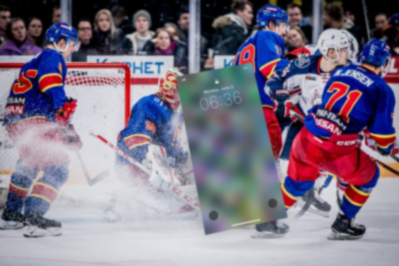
**6:36**
